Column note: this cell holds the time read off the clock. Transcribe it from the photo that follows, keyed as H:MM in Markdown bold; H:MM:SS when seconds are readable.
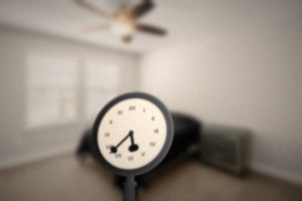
**5:38**
